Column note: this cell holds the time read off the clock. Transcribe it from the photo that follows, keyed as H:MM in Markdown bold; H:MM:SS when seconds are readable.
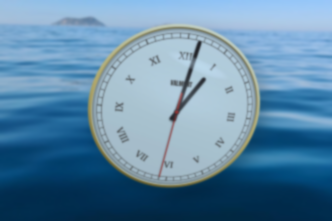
**1:01:31**
